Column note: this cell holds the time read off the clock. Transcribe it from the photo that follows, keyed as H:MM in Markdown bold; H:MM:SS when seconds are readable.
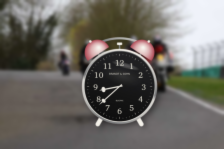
**8:38**
